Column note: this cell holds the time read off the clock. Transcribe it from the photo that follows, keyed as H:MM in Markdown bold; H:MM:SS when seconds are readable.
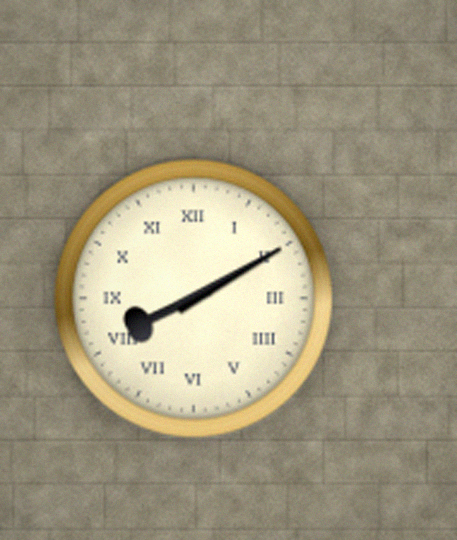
**8:10**
